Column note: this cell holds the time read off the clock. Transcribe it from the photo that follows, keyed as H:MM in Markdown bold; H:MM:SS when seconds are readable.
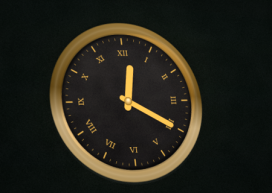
**12:20**
